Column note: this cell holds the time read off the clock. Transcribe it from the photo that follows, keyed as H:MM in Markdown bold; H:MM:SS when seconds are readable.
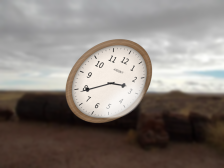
**2:39**
